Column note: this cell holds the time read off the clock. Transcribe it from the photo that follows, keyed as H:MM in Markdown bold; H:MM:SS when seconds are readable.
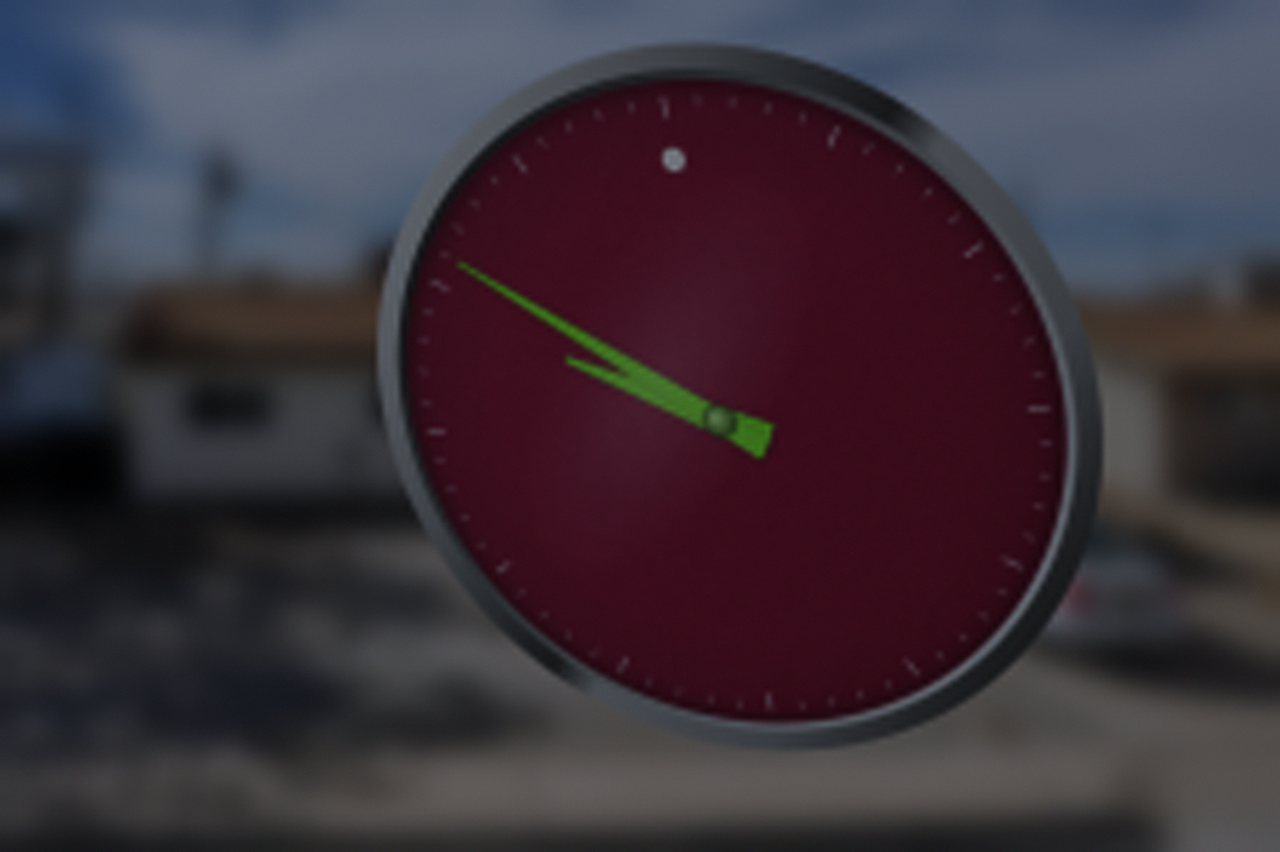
**9:51**
